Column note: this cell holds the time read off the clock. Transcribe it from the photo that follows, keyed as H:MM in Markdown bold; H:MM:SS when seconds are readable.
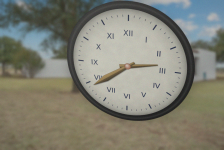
**2:39**
